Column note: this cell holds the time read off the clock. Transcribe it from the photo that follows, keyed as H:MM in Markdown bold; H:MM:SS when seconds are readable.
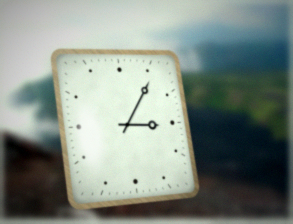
**3:06**
